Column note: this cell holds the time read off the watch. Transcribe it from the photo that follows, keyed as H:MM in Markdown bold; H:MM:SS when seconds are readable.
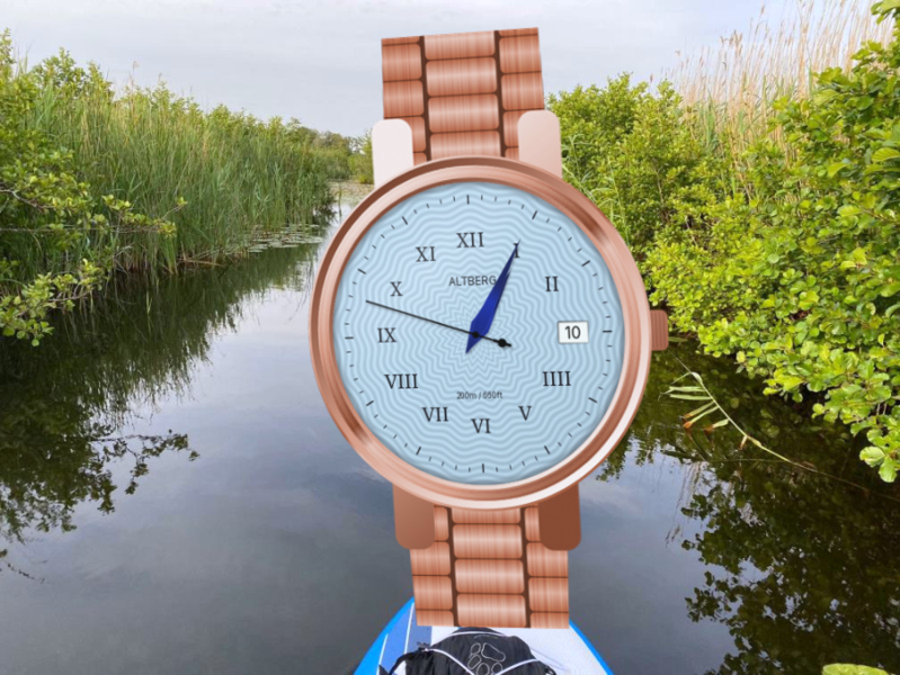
**1:04:48**
